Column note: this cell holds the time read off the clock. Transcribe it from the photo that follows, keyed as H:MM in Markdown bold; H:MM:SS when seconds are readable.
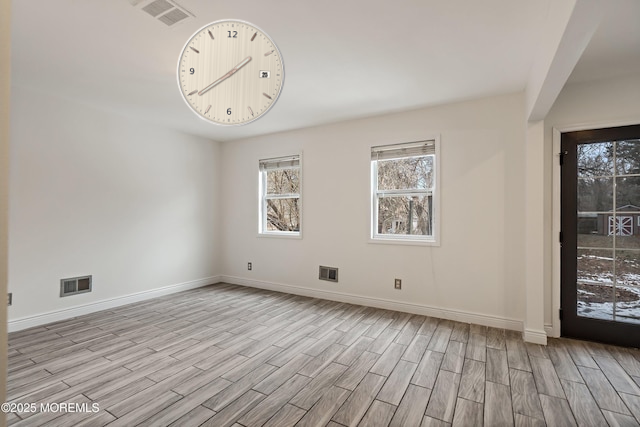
**1:39**
